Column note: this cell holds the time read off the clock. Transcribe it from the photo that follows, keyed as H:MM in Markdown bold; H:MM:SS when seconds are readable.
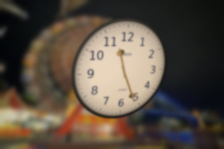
**11:26**
